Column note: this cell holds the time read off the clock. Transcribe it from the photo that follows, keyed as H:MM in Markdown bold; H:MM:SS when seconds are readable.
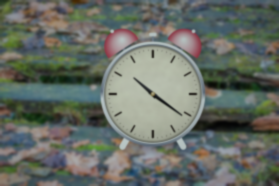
**10:21**
